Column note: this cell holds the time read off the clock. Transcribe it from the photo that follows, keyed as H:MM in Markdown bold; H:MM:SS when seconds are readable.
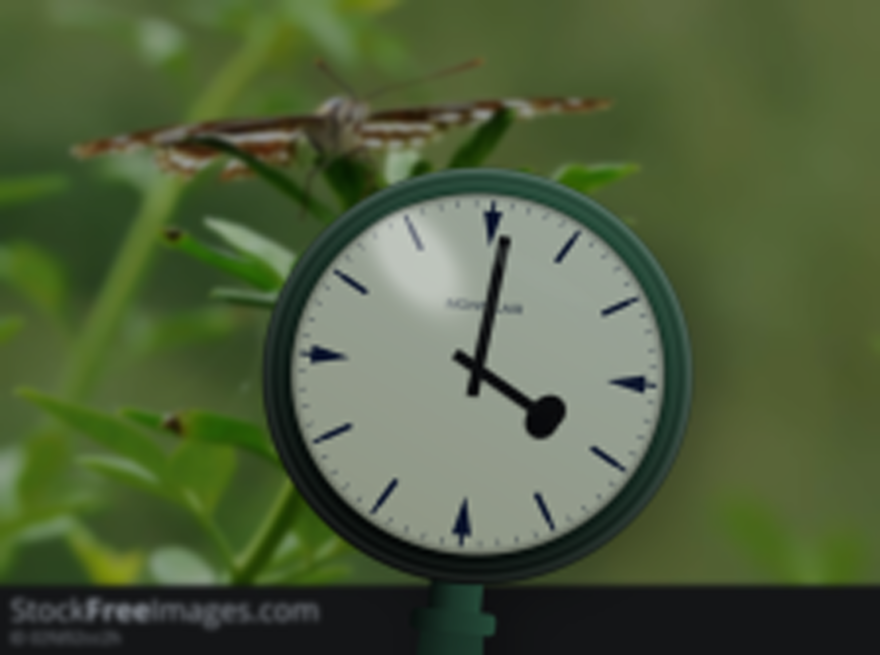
**4:01**
